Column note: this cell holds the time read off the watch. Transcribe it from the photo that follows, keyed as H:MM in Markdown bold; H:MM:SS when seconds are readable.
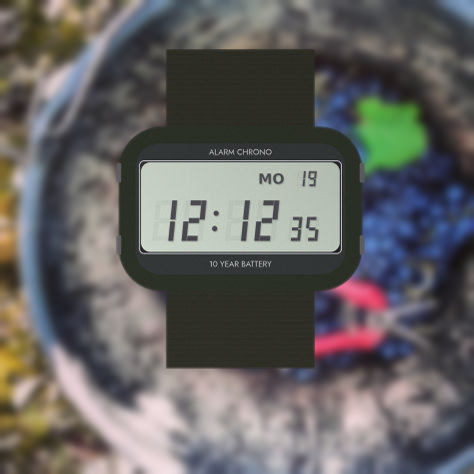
**12:12:35**
